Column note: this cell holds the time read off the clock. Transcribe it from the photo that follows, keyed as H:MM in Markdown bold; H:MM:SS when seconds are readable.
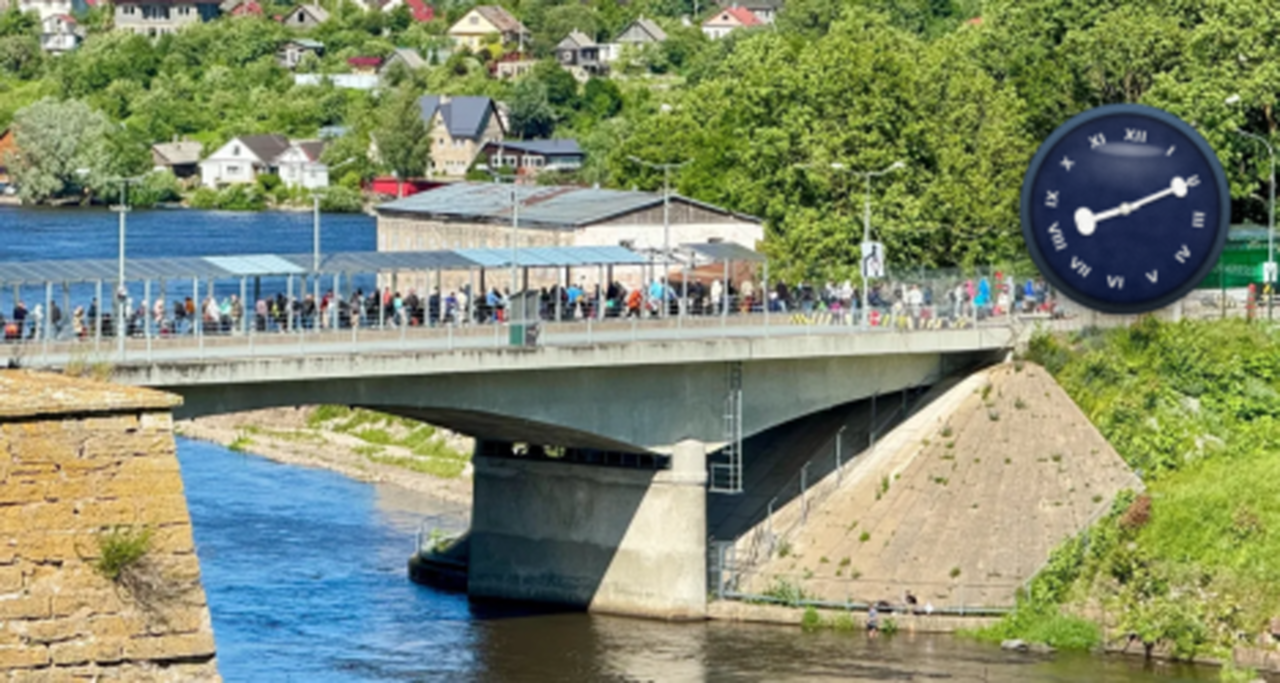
**8:10**
